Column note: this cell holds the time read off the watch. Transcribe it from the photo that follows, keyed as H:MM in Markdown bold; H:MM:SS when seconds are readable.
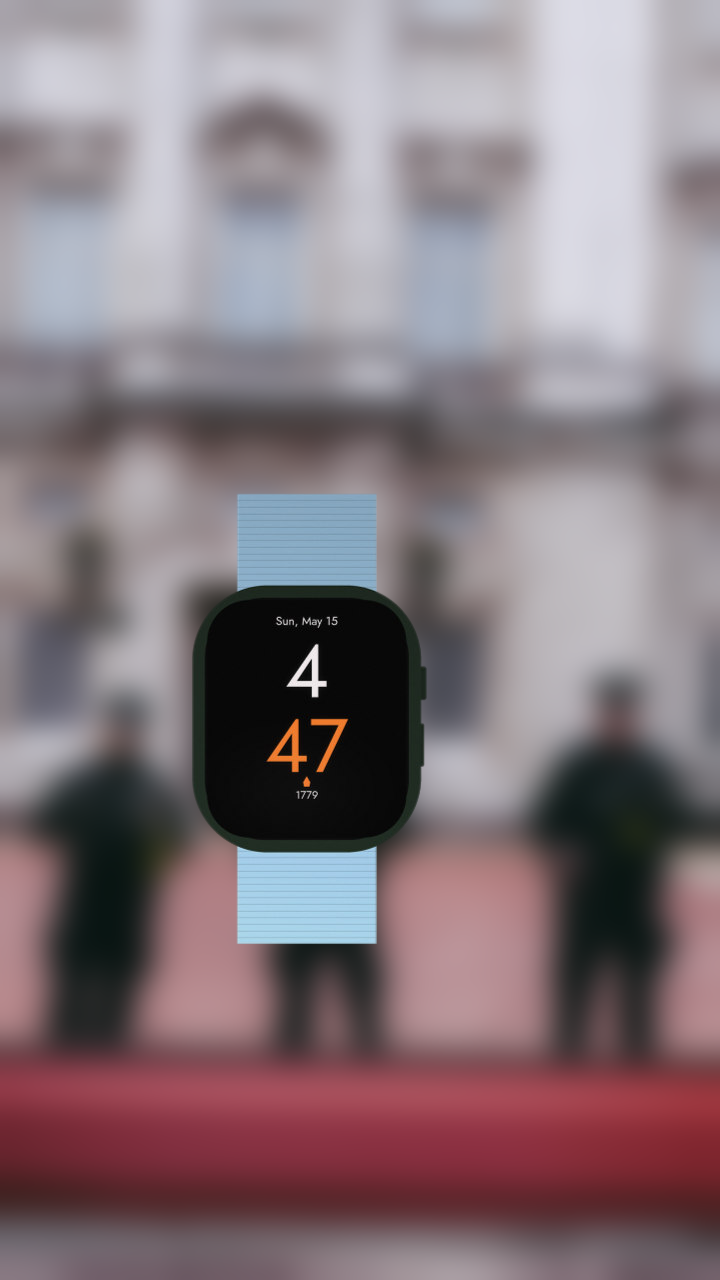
**4:47**
